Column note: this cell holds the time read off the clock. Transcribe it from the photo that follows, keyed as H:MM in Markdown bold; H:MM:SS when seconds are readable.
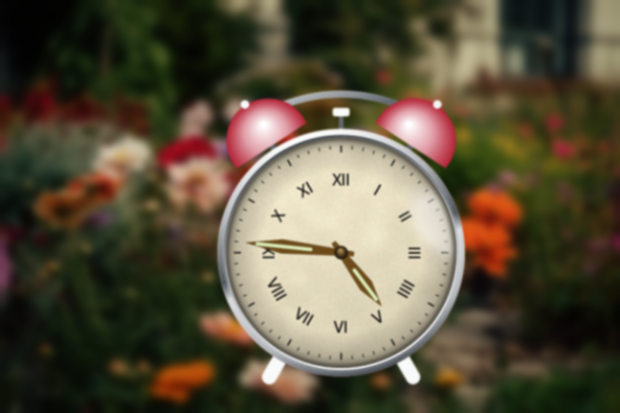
**4:46**
